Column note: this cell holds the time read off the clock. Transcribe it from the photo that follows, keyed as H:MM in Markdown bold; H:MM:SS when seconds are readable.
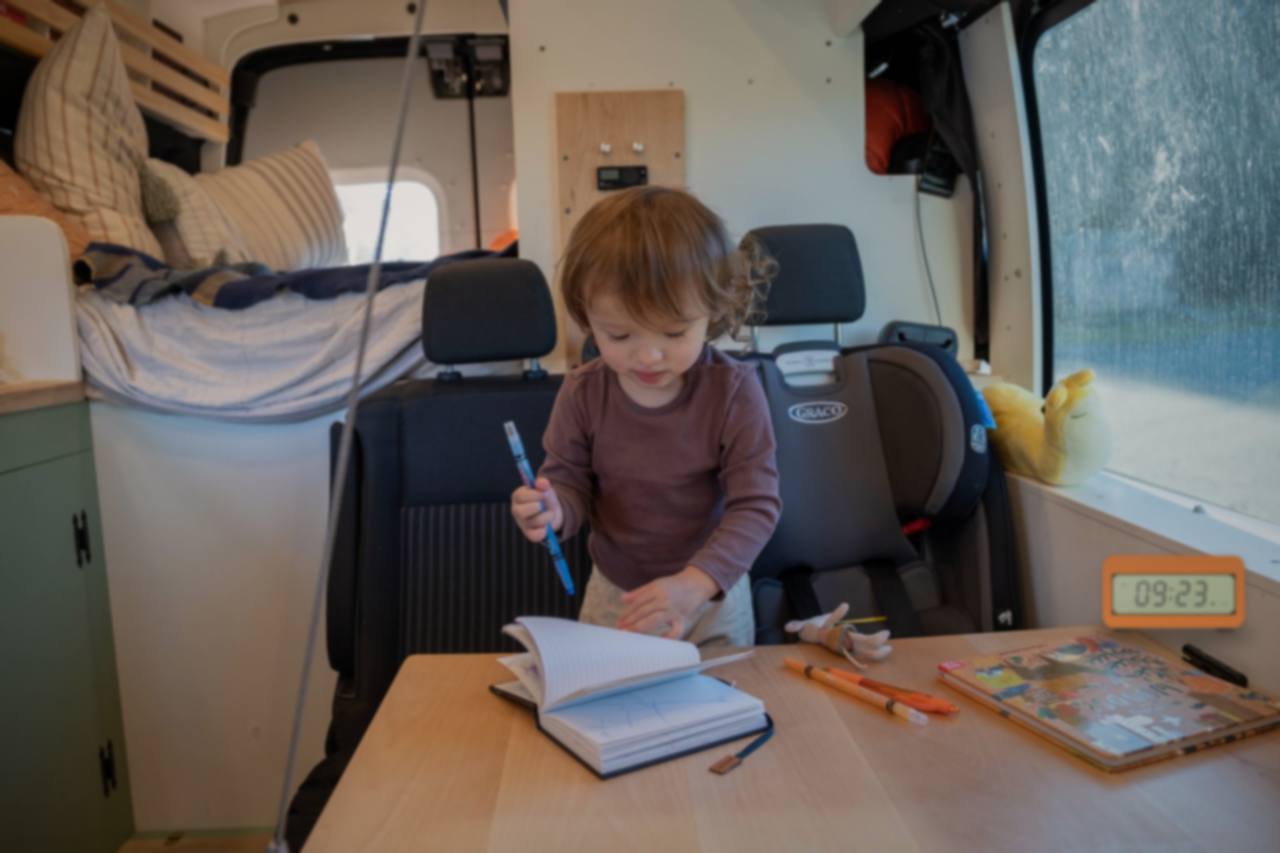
**9:23**
